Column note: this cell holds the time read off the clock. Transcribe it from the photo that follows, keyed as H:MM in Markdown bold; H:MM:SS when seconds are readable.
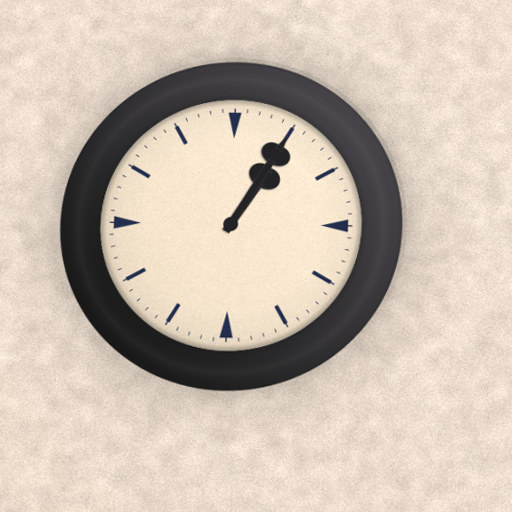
**1:05**
